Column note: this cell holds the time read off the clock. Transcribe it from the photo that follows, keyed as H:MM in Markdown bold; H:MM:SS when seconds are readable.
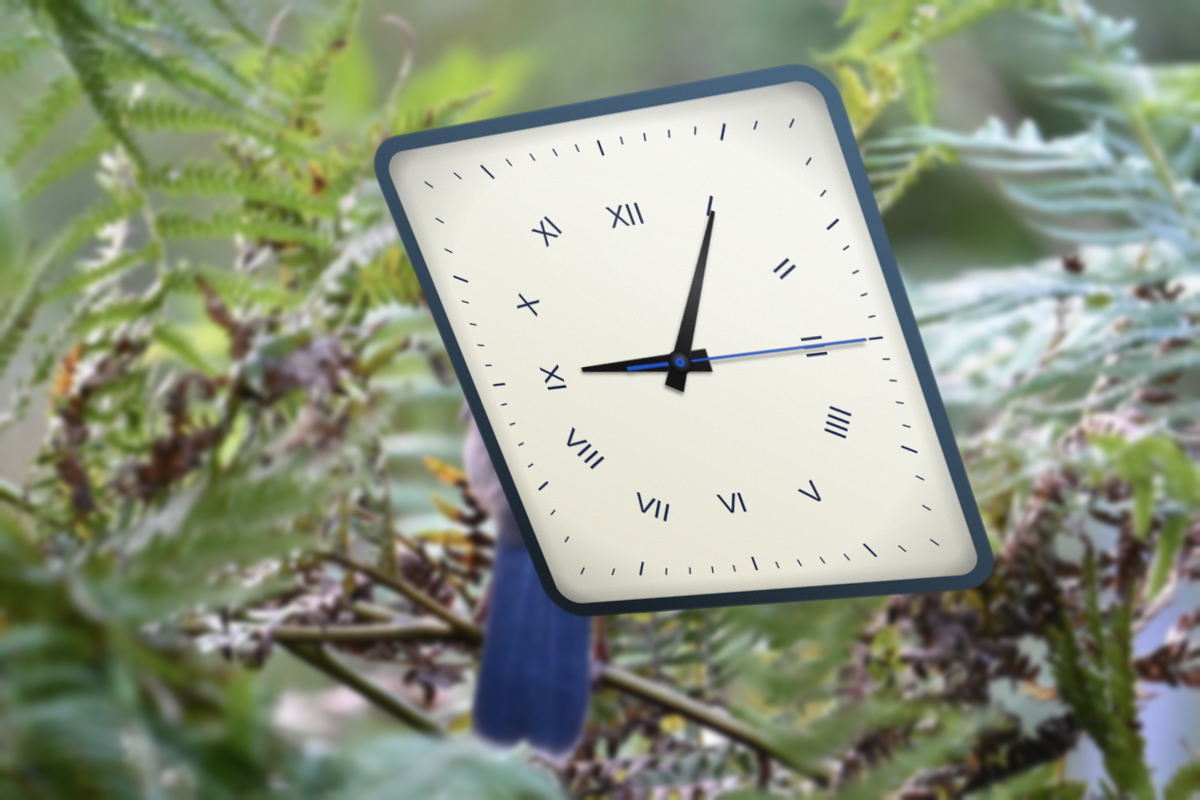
**9:05:15**
